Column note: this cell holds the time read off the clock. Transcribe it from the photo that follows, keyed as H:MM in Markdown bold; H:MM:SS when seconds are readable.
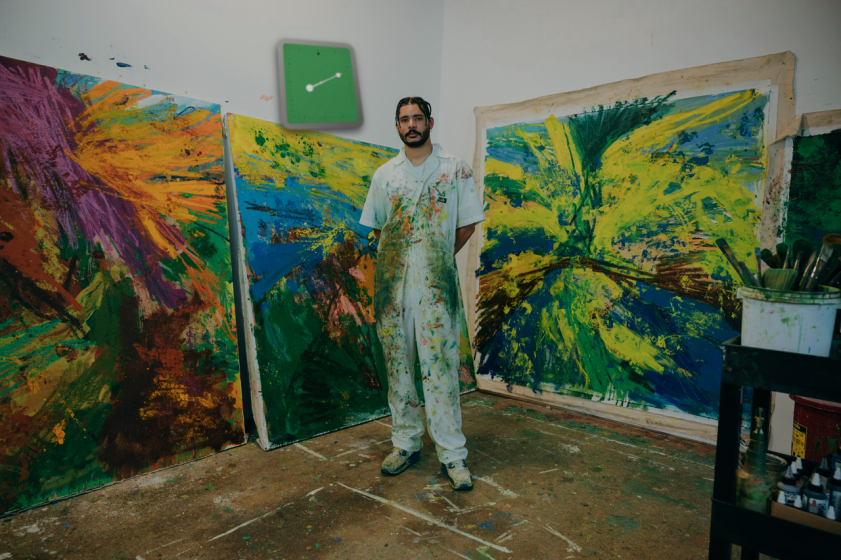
**8:11**
